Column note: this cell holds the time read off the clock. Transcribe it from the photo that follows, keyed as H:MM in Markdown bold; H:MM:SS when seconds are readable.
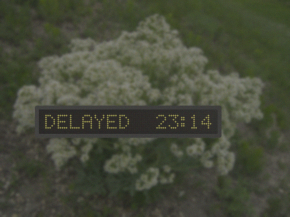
**23:14**
